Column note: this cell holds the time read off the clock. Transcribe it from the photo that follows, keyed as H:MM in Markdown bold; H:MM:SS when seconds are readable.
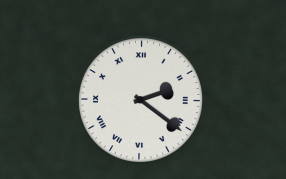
**2:21**
